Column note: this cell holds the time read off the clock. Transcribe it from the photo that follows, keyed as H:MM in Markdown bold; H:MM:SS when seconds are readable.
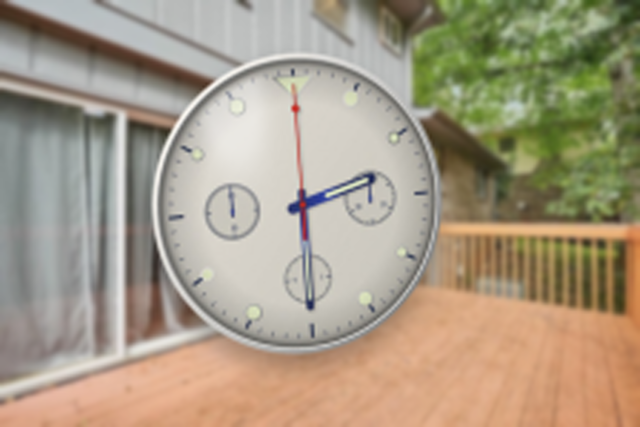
**2:30**
